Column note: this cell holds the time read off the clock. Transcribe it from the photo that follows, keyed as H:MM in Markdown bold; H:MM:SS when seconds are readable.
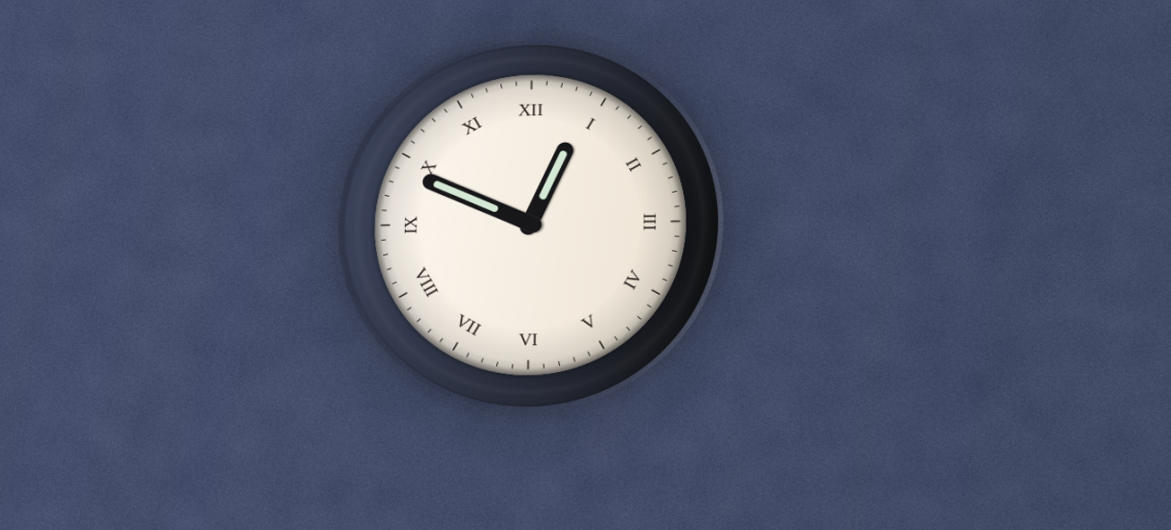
**12:49**
